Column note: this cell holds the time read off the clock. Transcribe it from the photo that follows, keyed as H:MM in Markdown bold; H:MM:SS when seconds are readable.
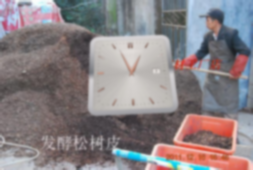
**12:56**
